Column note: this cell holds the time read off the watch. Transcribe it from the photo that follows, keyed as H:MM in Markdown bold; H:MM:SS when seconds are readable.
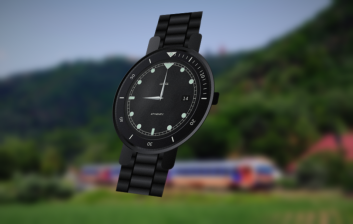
**9:00**
